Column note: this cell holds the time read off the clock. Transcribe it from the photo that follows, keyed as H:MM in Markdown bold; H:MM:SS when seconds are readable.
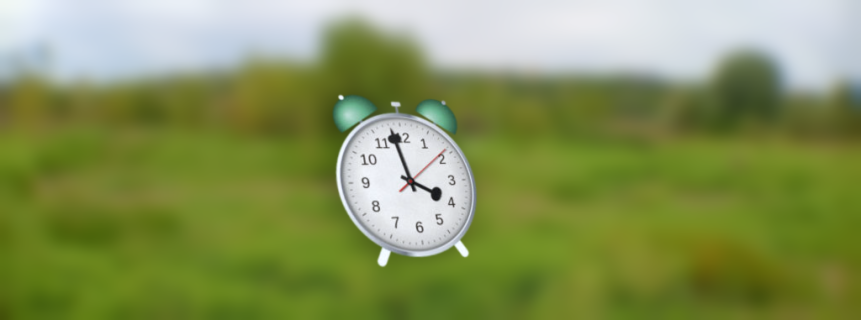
**3:58:09**
